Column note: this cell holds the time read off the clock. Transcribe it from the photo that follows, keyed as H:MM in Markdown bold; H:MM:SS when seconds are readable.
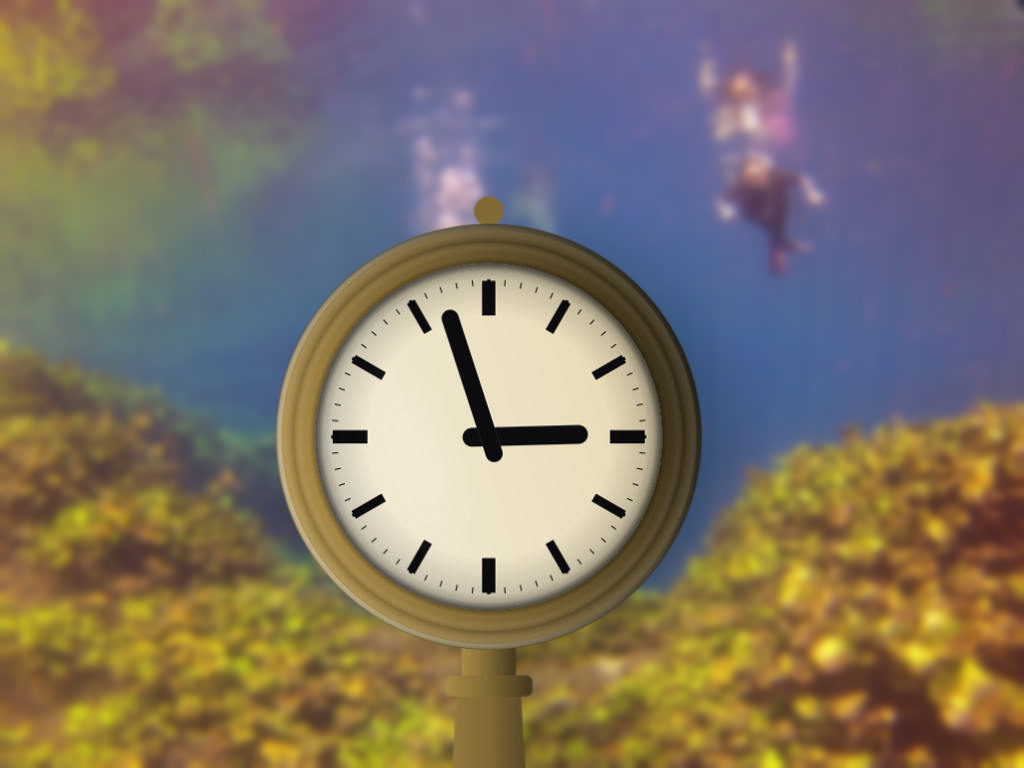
**2:57**
